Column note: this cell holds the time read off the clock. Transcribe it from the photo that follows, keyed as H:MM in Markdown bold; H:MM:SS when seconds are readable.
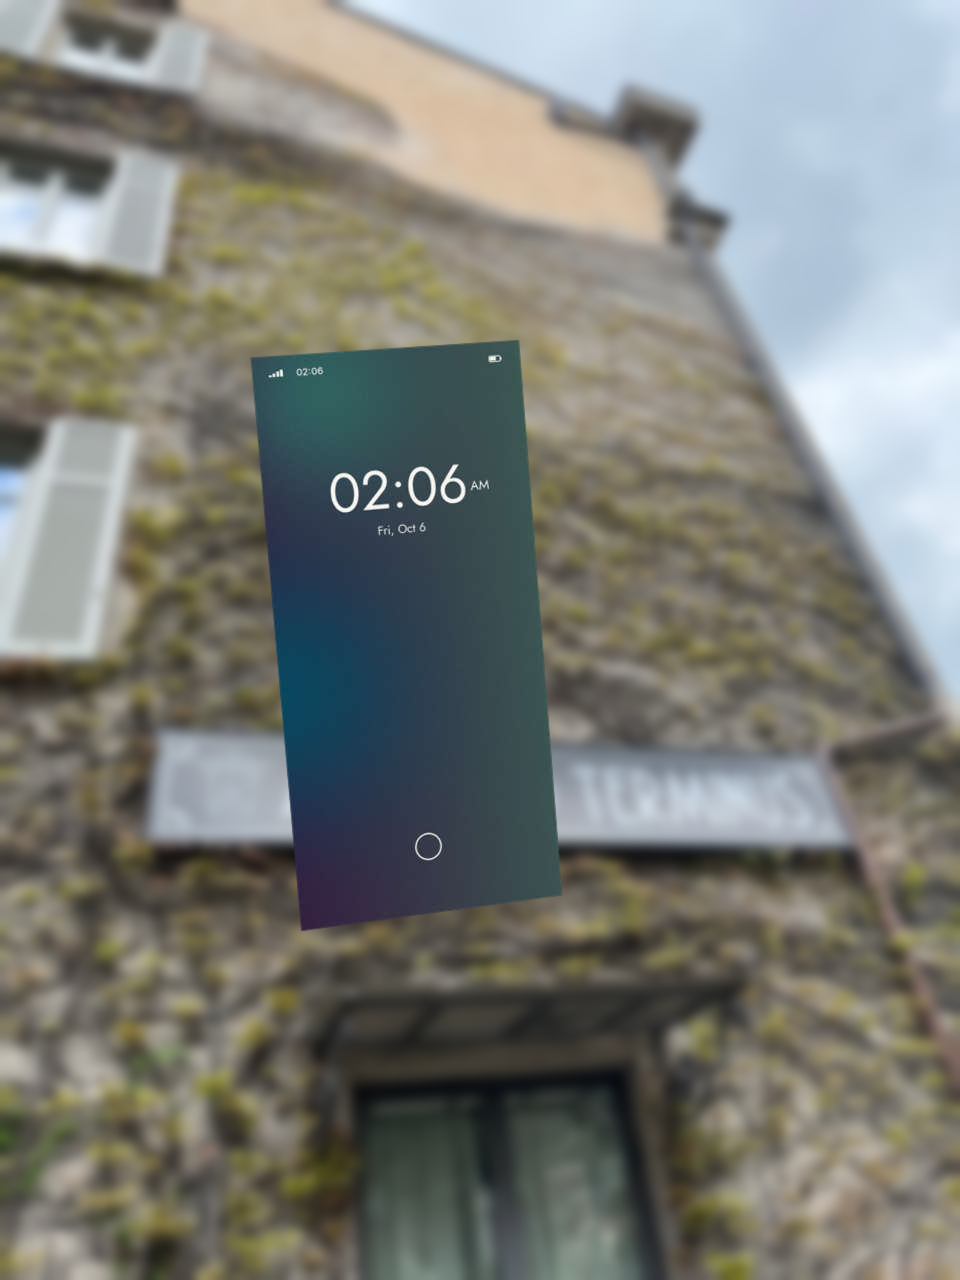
**2:06**
